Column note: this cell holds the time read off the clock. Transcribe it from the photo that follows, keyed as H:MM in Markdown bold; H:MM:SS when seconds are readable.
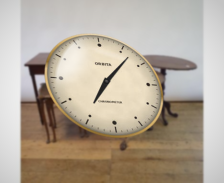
**7:07**
